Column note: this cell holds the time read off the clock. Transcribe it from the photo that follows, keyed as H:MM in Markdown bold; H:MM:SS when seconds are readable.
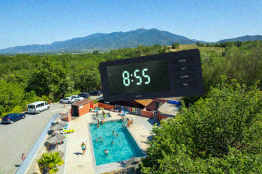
**8:55**
